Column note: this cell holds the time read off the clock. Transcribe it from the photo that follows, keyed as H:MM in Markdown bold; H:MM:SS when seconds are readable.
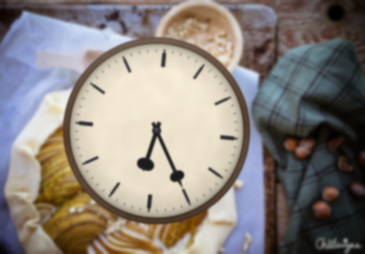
**6:25**
